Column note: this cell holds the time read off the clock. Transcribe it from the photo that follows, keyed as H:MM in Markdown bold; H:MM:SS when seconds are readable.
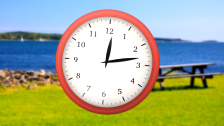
**12:13**
